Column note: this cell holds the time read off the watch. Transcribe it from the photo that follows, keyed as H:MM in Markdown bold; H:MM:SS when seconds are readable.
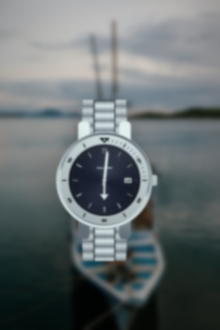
**6:01**
